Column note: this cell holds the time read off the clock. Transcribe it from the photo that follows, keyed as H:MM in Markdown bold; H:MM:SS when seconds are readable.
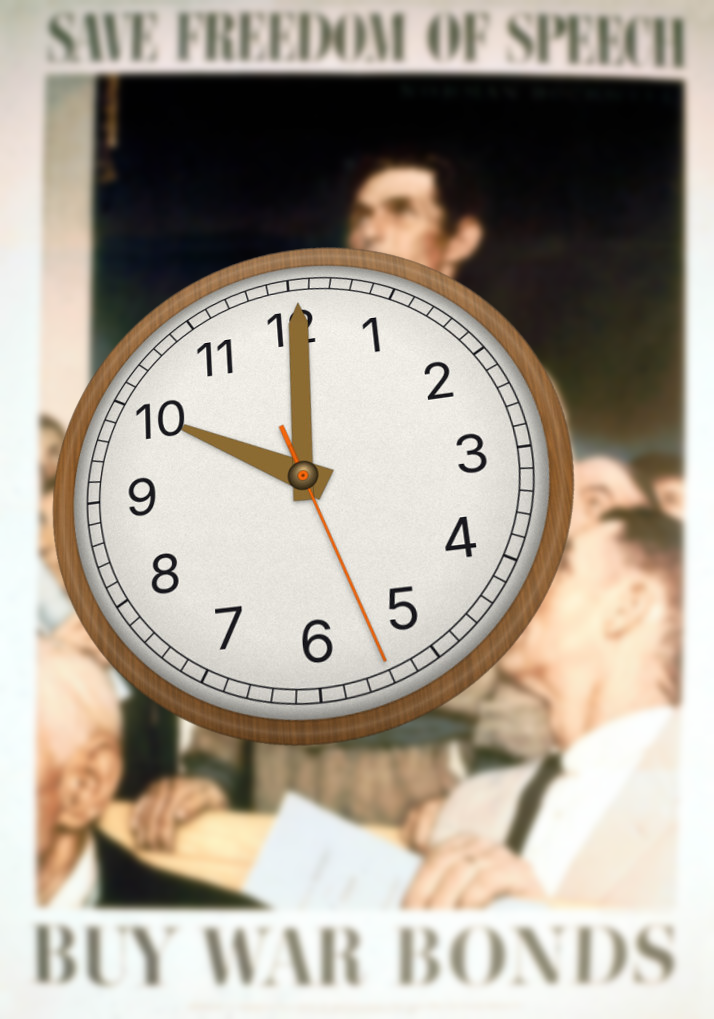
**10:00:27**
